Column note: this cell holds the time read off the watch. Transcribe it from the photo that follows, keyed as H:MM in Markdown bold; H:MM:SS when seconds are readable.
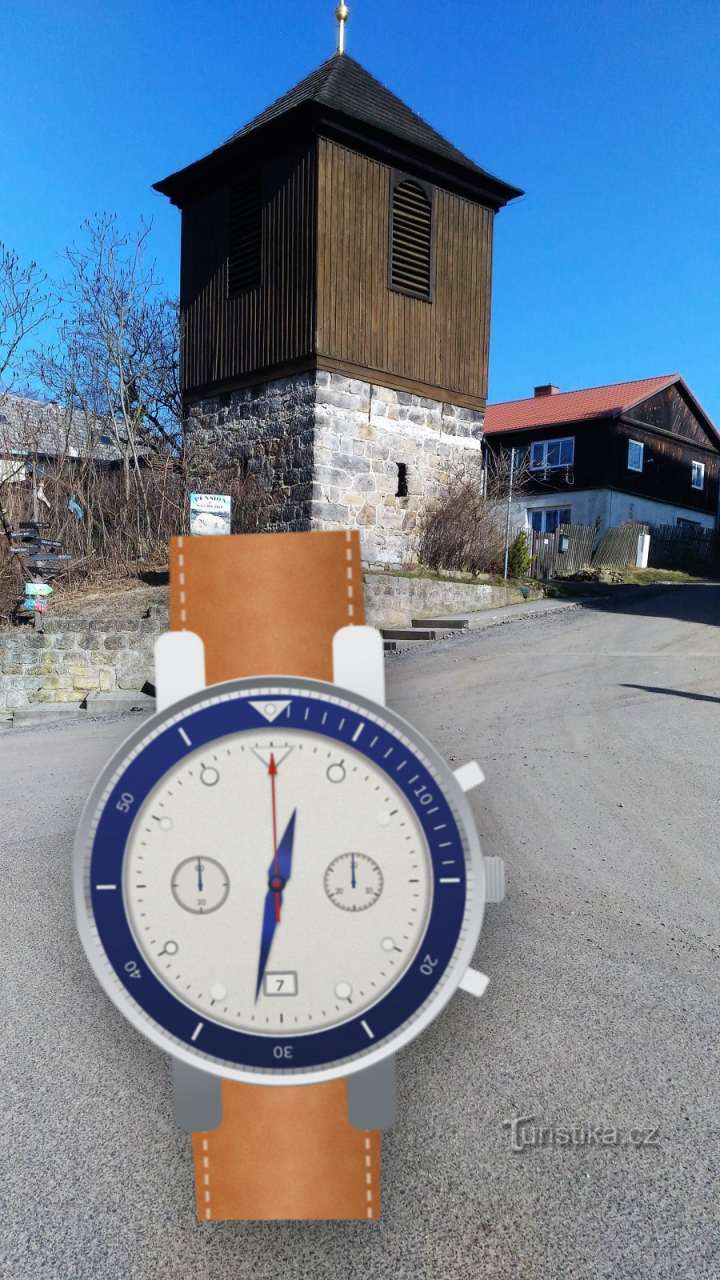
**12:32**
